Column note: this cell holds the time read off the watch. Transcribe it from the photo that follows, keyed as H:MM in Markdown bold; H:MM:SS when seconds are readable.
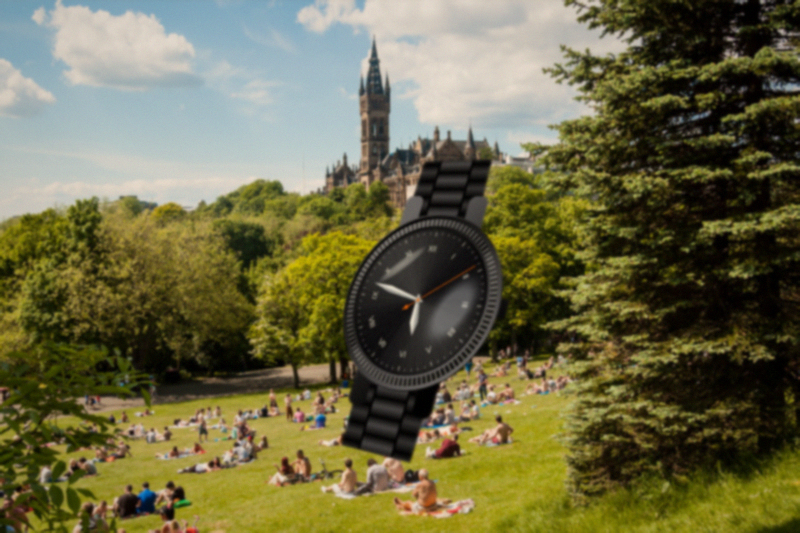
**5:47:09**
